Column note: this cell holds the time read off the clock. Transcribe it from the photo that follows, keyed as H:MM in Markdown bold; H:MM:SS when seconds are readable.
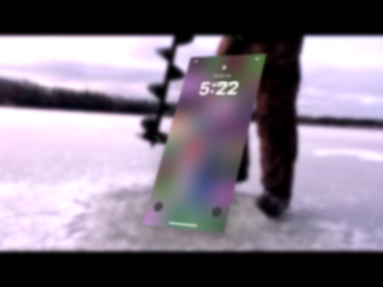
**5:22**
